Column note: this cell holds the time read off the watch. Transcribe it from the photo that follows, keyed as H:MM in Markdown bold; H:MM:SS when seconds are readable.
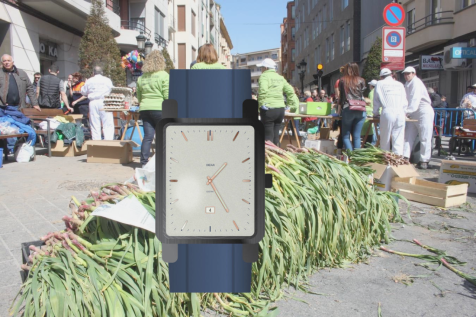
**1:25**
